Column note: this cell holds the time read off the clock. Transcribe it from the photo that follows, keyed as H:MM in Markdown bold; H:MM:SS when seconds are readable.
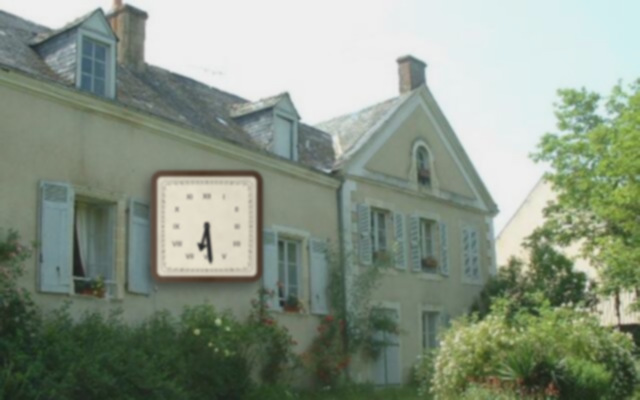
**6:29**
